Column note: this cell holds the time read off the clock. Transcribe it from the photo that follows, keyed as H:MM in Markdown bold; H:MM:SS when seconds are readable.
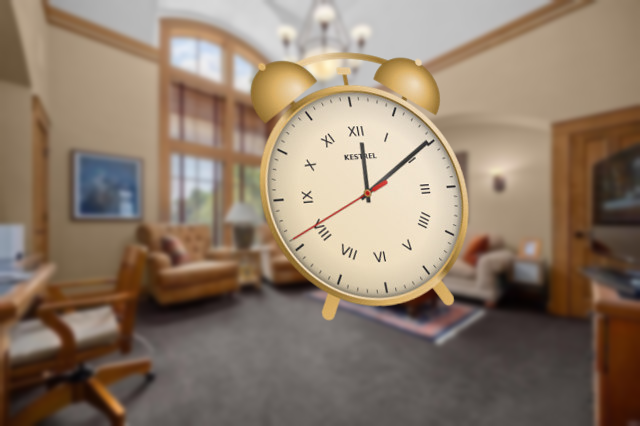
**12:09:41**
